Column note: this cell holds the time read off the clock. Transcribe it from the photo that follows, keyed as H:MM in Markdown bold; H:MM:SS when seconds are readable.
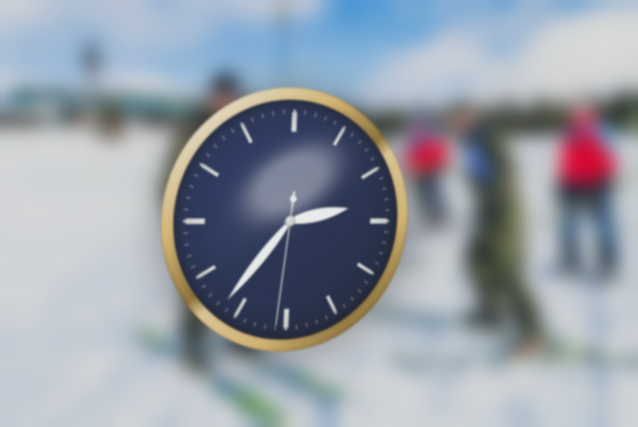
**2:36:31**
